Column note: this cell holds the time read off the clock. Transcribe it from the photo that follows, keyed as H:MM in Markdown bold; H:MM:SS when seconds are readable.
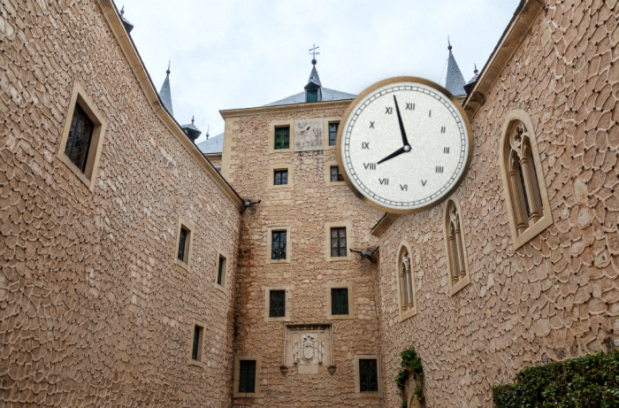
**7:57**
